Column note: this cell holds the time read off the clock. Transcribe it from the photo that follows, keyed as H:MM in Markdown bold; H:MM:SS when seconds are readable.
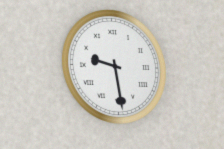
**9:29**
